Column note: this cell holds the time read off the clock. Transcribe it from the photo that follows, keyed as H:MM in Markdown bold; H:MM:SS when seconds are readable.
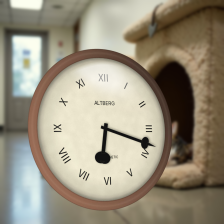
**6:18**
